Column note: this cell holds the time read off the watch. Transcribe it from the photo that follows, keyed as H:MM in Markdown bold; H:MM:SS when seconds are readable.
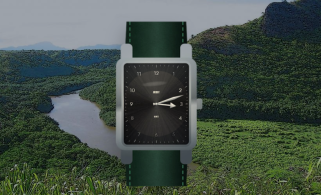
**3:12**
